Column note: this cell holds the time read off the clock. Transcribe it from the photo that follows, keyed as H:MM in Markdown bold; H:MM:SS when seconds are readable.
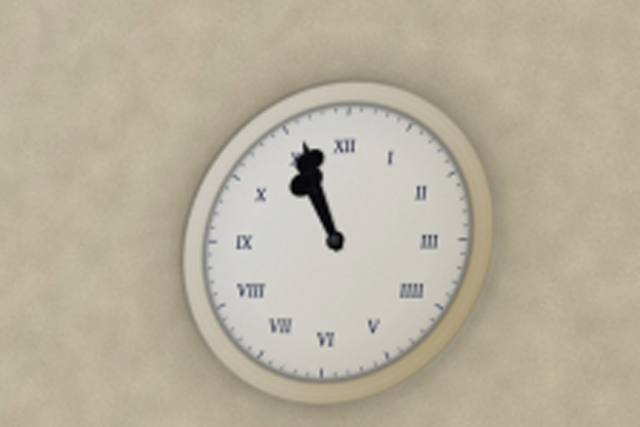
**10:56**
